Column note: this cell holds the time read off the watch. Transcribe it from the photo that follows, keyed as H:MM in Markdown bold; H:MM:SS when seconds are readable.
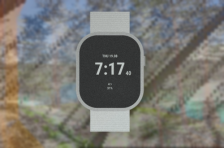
**7:17**
